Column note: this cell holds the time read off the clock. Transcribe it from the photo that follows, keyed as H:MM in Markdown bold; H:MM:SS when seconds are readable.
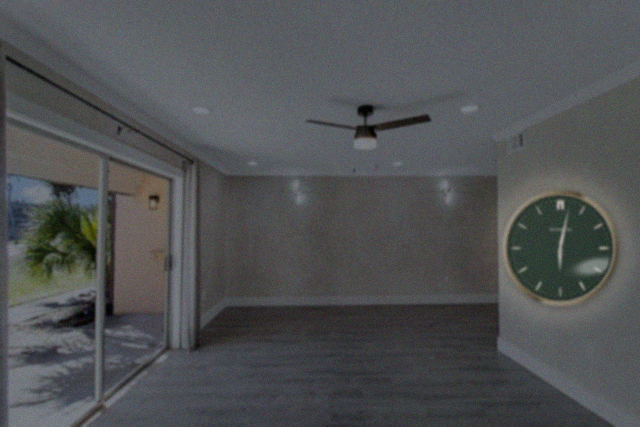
**6:02**
